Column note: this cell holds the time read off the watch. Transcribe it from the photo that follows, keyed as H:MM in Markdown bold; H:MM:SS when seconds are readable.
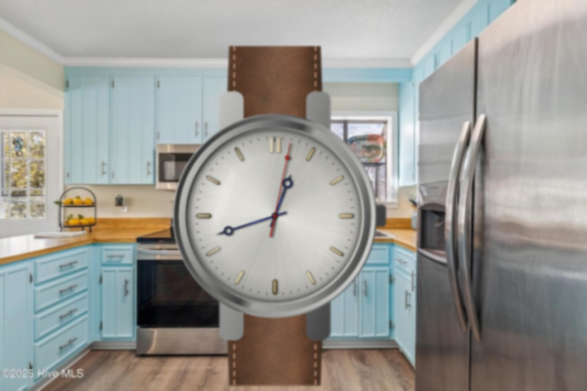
**12:42:02**
